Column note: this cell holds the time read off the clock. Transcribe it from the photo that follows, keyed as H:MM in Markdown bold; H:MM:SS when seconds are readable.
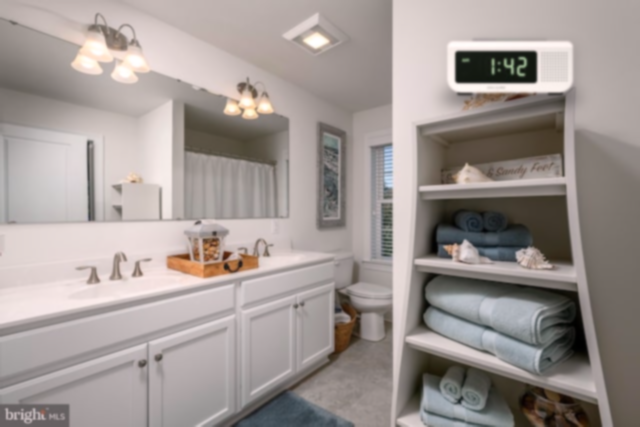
**1:42**
